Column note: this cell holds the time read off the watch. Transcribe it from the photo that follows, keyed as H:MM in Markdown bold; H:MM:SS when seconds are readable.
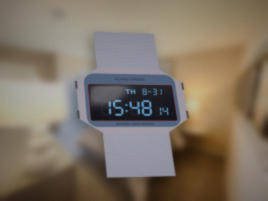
**15:48:14**
